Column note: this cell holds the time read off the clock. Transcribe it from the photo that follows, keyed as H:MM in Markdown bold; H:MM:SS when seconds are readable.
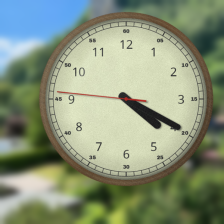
**4:19:46**
